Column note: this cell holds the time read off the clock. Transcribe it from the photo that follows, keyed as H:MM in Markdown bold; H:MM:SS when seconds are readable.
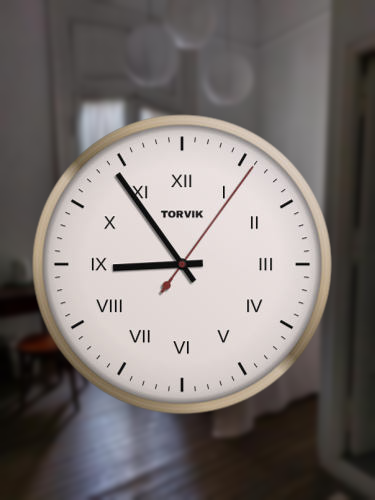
**8:54:06**
